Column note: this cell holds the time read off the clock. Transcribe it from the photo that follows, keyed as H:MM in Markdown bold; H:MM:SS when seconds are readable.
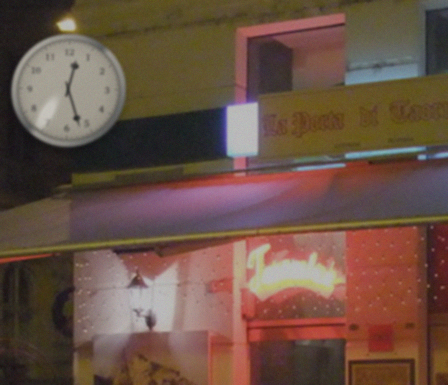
**12:27**
